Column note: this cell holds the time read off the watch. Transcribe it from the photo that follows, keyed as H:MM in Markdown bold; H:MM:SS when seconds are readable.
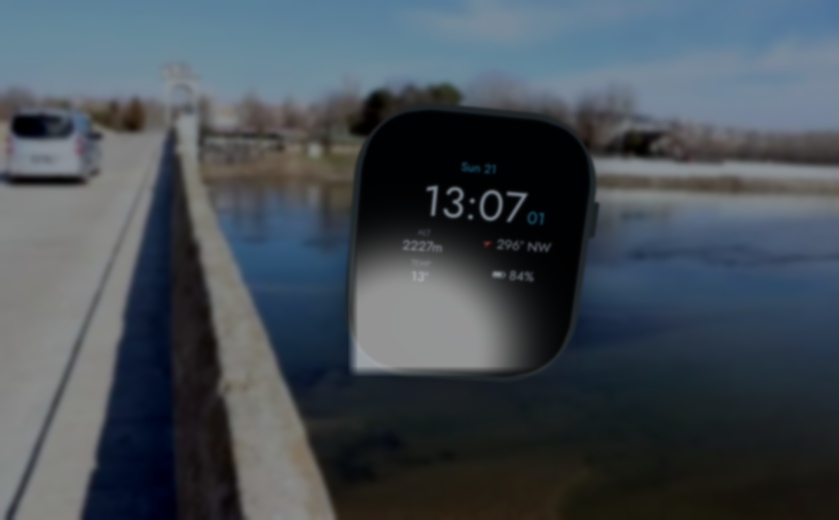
**13:07:01**
